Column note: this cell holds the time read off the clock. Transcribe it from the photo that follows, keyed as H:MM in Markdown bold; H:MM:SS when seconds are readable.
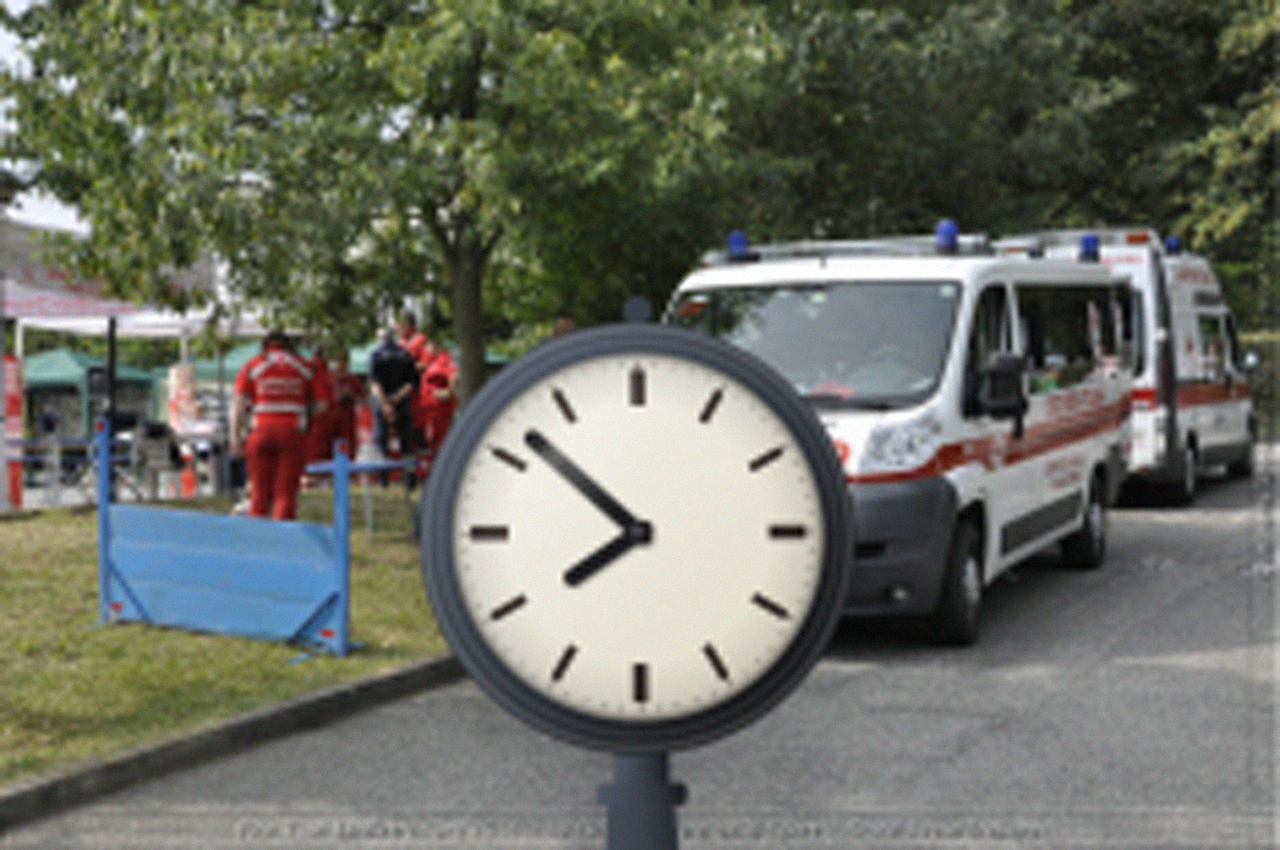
**7:52**
